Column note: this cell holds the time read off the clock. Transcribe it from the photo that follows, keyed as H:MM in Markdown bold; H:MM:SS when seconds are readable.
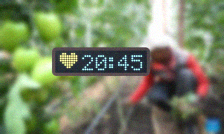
**20:45**
